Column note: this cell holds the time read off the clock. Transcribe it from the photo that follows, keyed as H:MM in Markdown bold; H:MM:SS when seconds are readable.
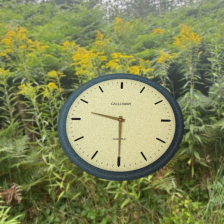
**9:30**
